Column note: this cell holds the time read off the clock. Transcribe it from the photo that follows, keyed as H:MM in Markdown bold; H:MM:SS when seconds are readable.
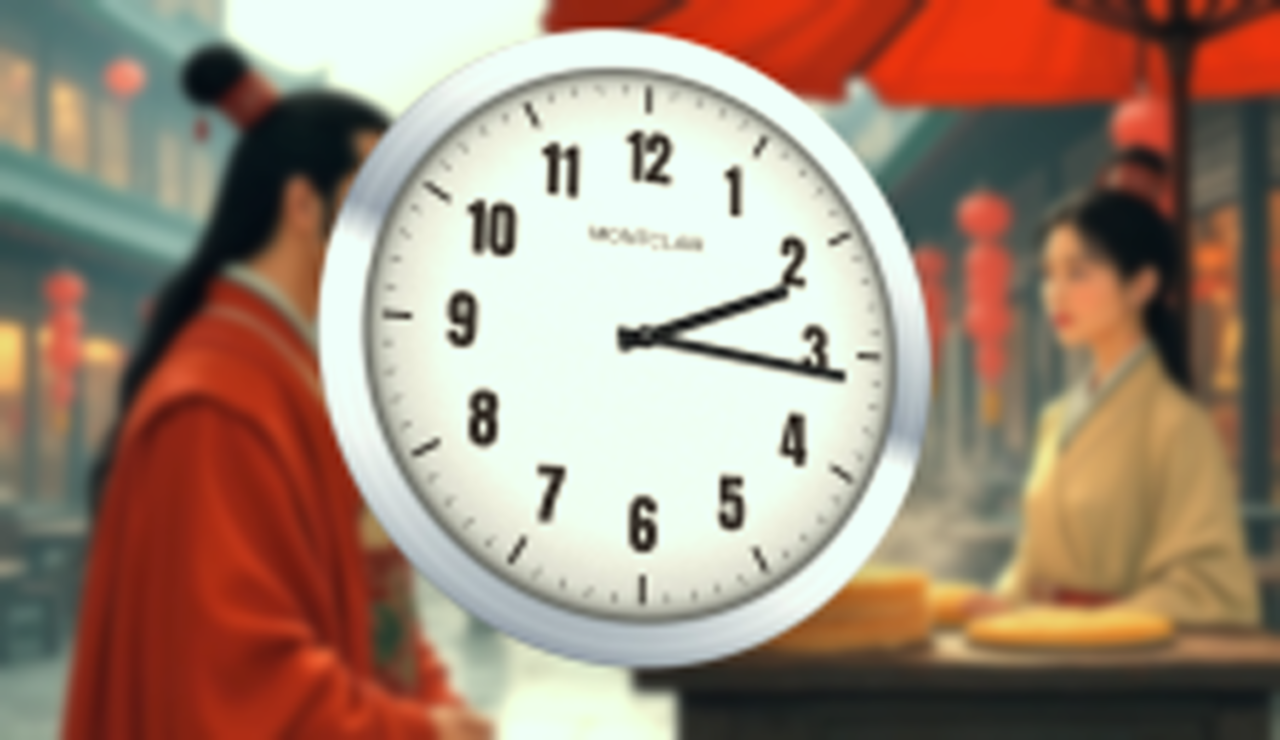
**2:16**
